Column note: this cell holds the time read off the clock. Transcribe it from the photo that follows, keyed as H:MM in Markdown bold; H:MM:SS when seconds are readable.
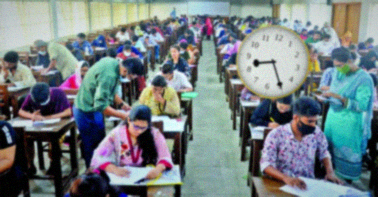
**8:25**
